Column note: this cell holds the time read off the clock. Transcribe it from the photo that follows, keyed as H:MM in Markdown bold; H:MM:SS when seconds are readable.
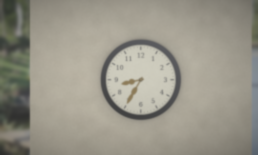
**8:35**
